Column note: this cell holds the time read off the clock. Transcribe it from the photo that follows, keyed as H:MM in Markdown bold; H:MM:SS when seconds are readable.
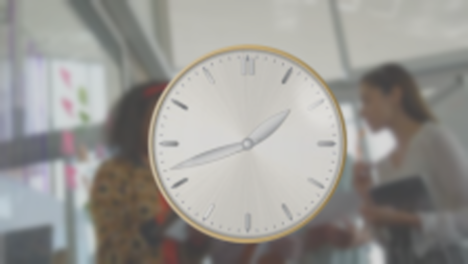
**1:42**
